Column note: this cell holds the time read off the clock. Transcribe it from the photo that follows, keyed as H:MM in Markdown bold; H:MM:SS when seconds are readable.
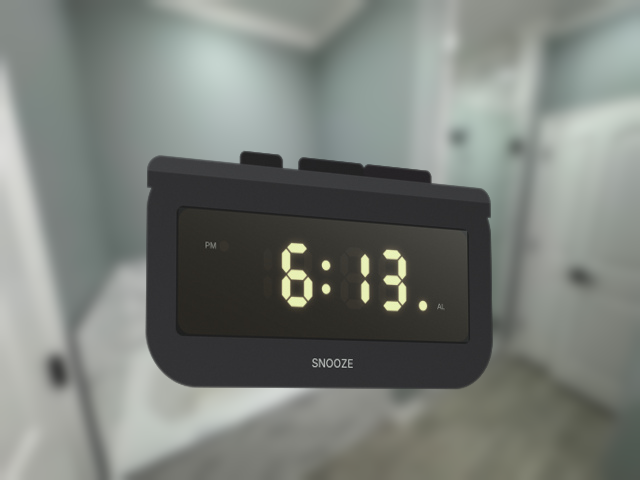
**6:13**
